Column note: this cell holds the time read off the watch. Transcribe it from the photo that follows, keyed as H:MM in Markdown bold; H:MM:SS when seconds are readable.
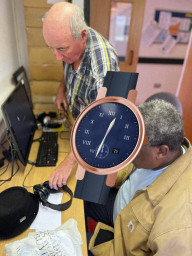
**12:32**
